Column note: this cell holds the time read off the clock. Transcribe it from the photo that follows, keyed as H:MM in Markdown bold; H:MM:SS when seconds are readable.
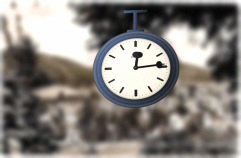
**12:14**
